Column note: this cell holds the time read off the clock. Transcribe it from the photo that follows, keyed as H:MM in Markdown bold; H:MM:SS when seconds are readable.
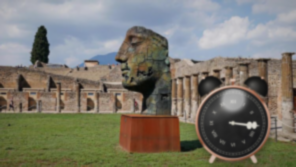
**3:16**
